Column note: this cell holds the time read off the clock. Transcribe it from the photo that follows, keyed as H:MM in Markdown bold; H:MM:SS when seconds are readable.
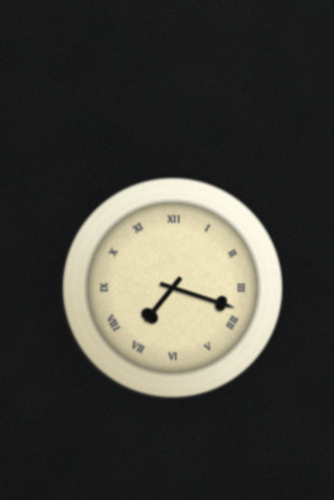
**7:18**
